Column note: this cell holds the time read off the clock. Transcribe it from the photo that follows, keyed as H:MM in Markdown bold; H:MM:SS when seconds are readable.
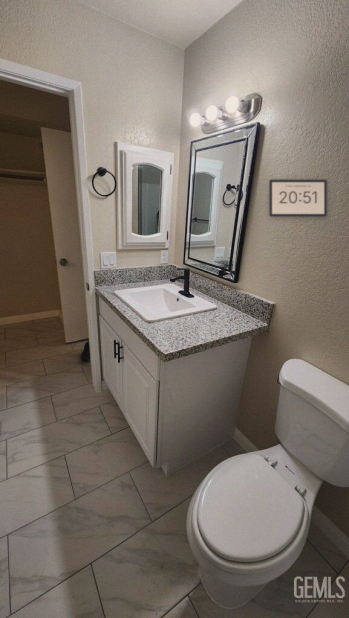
**20:51**
